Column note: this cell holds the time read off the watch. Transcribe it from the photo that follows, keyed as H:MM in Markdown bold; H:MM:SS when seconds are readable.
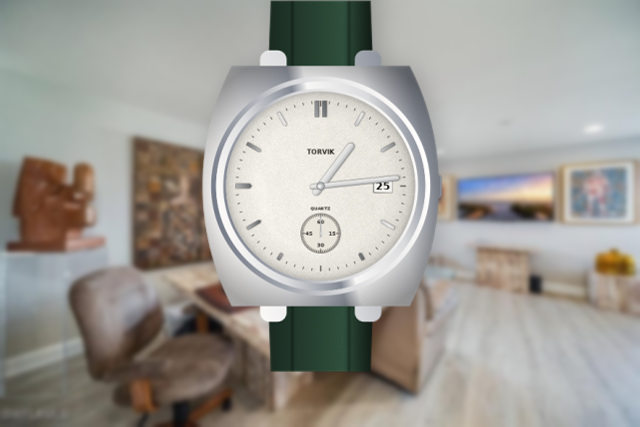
**1:14**
